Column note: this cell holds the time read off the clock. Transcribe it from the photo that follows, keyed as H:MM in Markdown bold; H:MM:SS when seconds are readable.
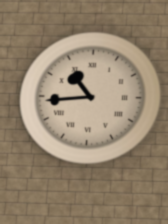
**10:44**
